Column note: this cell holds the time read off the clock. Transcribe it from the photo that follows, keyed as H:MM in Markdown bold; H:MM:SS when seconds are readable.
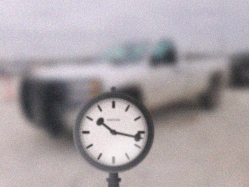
**10:17**
